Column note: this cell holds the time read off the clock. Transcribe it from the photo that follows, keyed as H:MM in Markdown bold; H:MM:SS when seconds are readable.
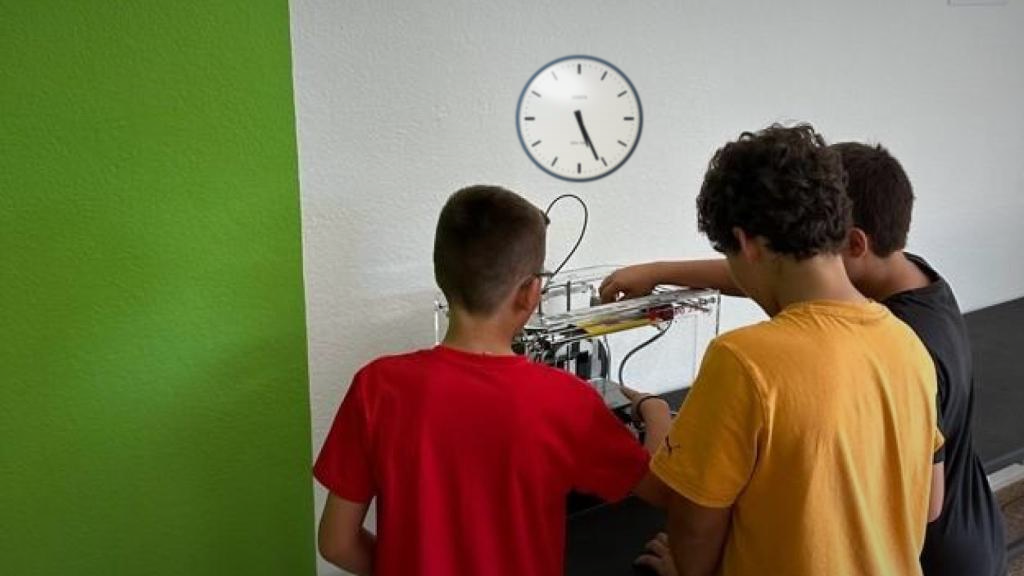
**5:26**
